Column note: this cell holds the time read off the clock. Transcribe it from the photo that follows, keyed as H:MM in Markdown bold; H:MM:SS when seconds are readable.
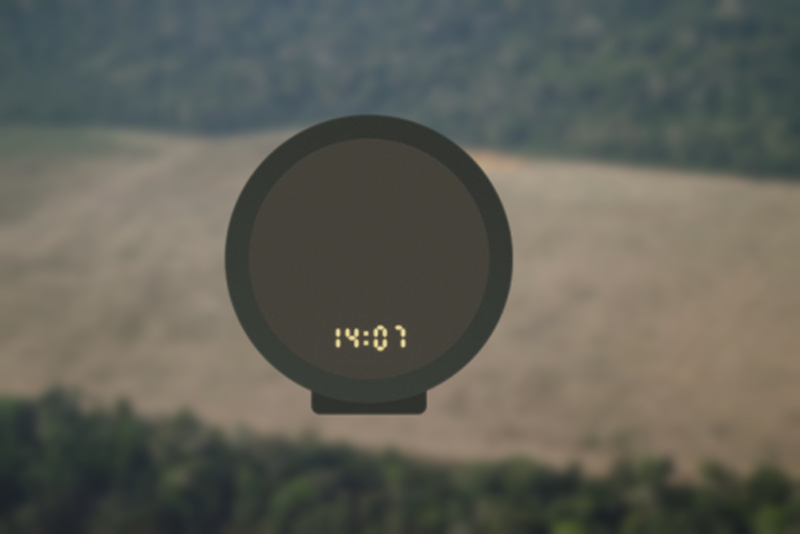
**14:07**
